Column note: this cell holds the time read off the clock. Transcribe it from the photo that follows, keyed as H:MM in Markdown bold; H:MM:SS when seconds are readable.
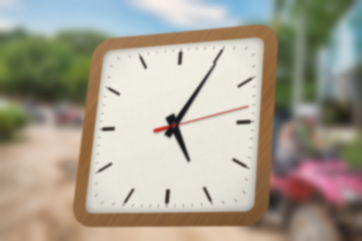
**5:05:13**
